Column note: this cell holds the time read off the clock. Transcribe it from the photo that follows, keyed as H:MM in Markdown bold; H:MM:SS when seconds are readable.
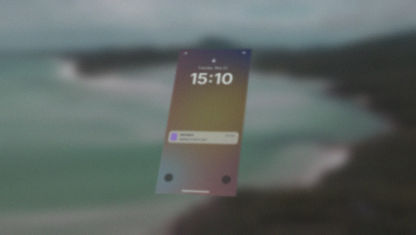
**15:10**
